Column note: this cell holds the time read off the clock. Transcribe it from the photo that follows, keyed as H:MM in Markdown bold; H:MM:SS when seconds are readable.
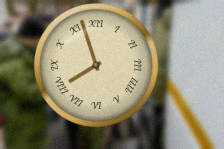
**7:57**
